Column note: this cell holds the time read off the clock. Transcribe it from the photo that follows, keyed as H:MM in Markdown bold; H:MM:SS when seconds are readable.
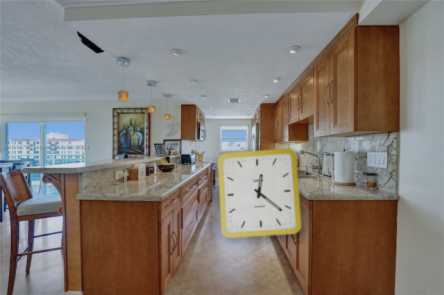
**12:22**
